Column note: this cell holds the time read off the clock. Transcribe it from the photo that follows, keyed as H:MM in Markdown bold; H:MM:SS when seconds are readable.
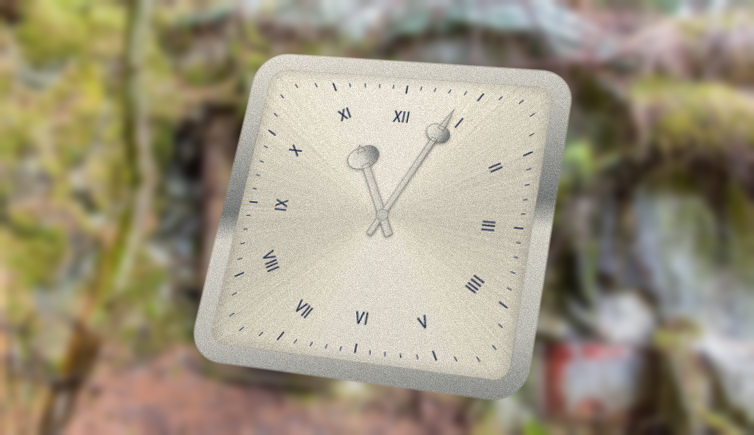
**11:04**
